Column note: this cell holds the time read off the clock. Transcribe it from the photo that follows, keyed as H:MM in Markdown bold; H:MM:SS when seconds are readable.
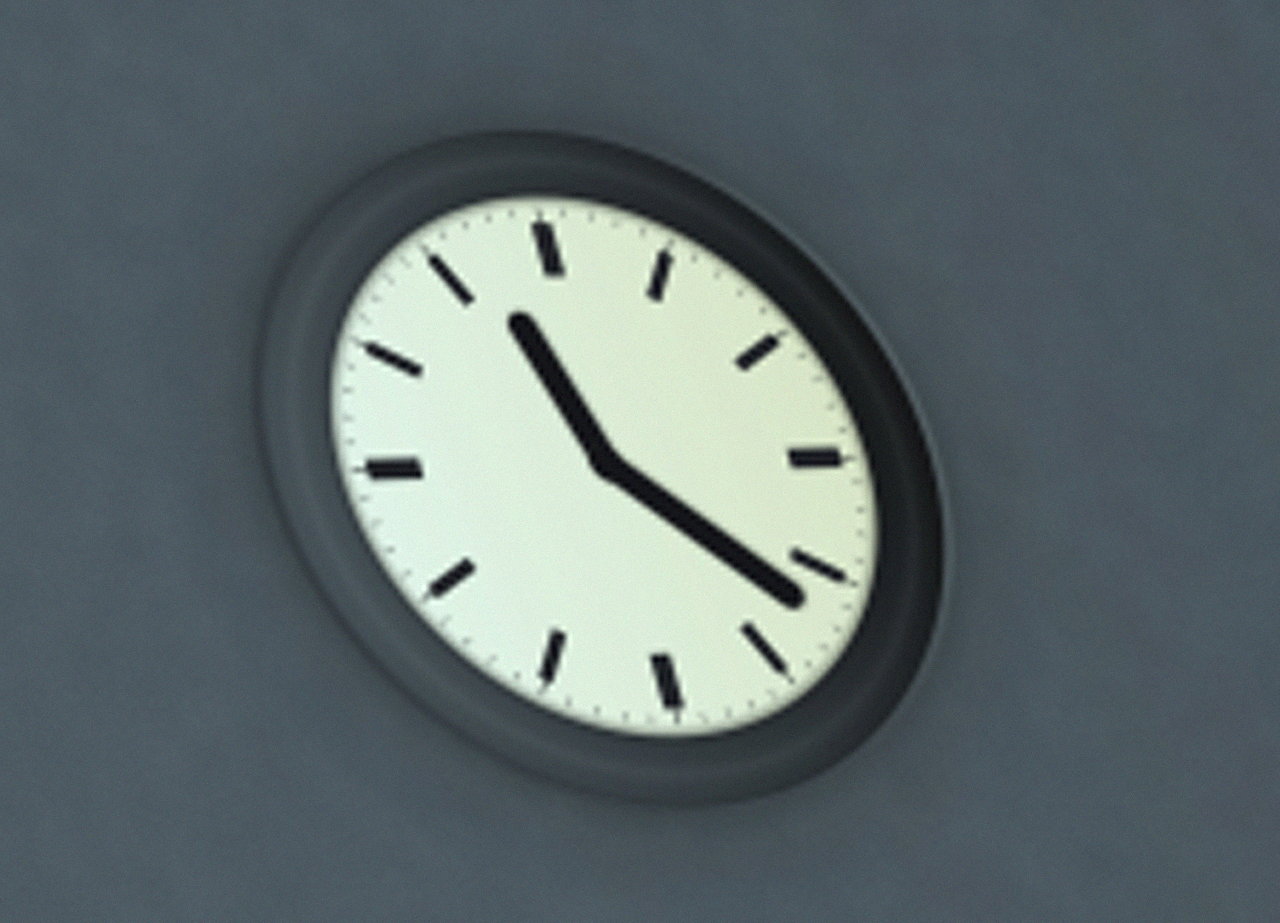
**11:22**
